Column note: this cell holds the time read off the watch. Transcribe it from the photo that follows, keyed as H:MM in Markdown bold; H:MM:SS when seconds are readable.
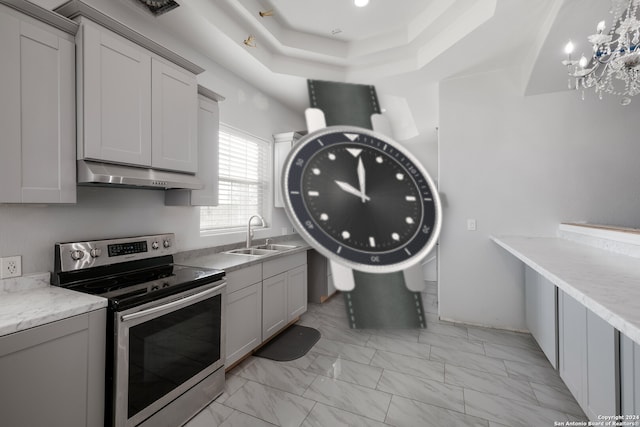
**10:01**
